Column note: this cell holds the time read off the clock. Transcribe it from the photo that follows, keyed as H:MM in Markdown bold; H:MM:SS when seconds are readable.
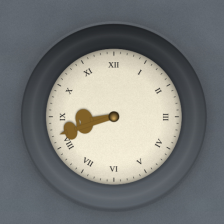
**8:42**
